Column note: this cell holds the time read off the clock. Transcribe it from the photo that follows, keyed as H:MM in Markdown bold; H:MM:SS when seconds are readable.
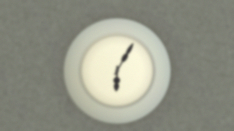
**6:05**
